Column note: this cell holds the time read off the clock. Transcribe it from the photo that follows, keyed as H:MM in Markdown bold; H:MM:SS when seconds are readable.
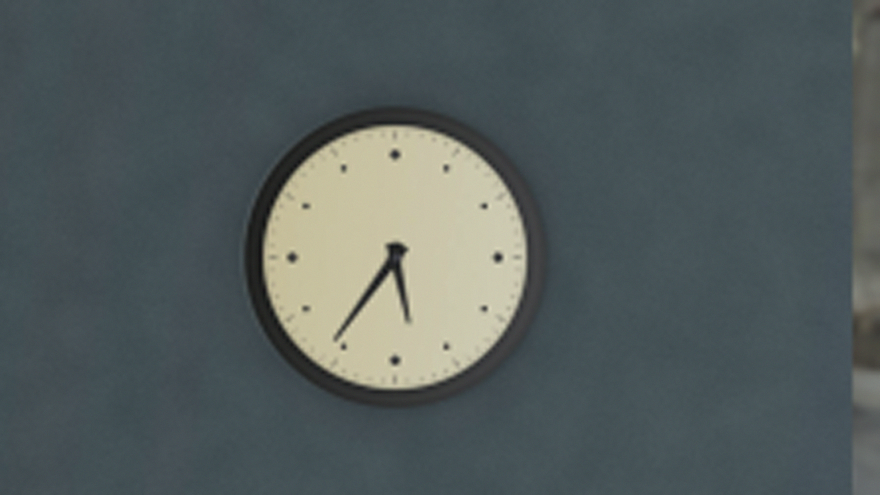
**5:36**
